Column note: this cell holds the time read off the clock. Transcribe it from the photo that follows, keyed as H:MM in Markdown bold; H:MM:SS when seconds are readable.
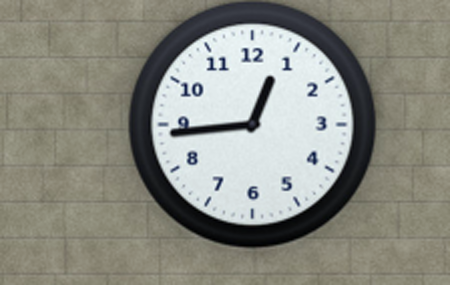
**12:44**
